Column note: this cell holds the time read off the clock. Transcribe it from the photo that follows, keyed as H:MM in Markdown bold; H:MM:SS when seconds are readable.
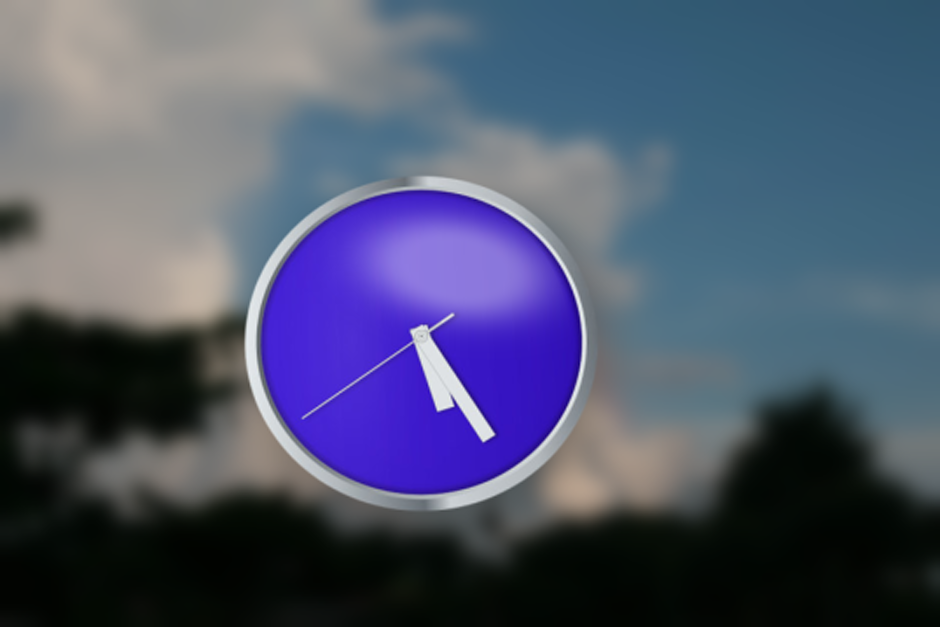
**5:24:39**
